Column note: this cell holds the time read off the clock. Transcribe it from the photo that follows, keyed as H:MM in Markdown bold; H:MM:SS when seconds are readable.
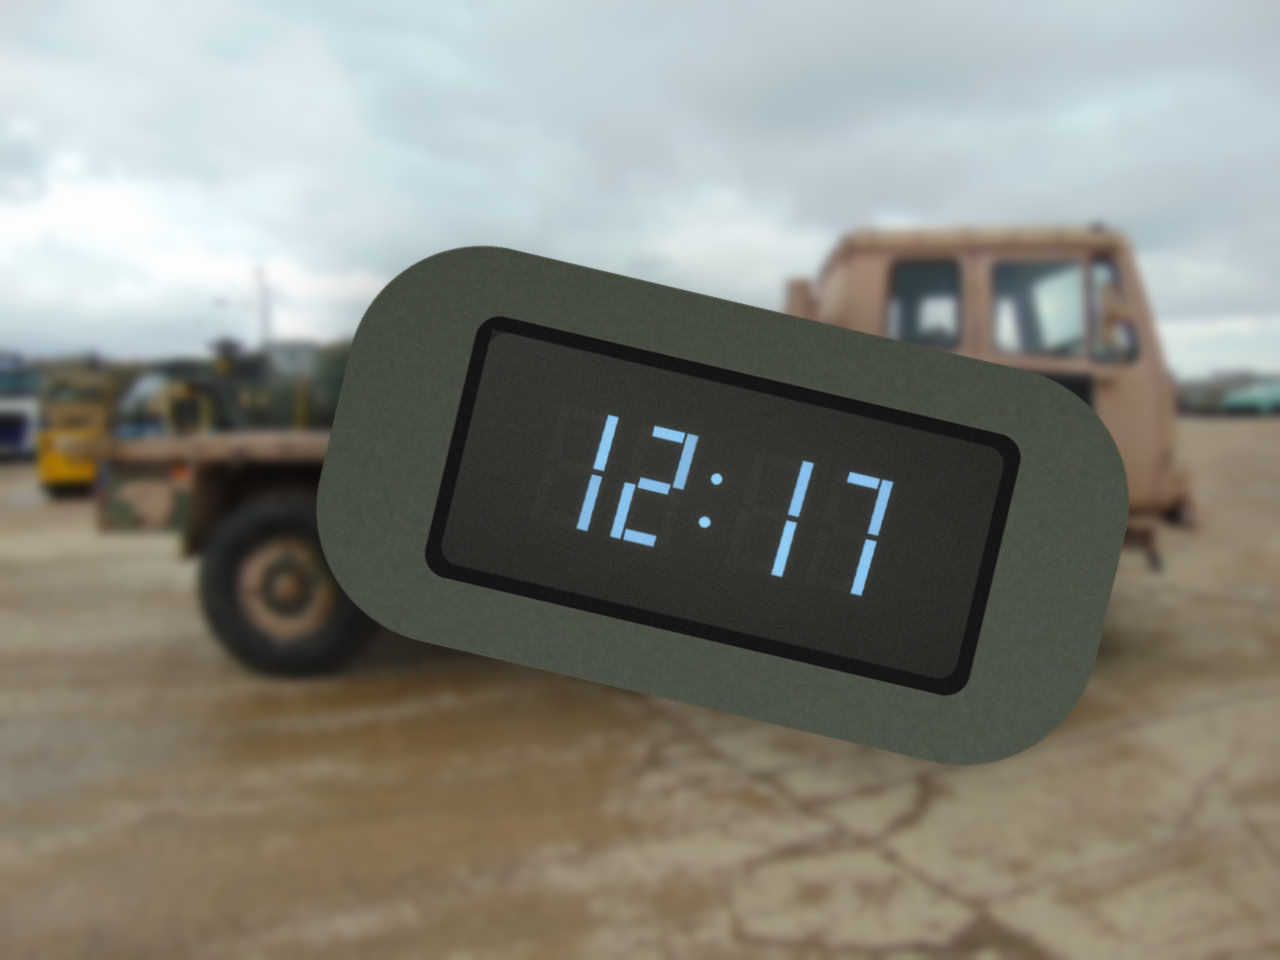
**12:17**
